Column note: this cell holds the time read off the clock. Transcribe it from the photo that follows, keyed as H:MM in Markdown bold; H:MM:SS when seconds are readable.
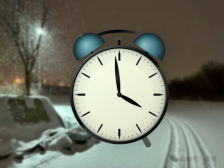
**3:59**
